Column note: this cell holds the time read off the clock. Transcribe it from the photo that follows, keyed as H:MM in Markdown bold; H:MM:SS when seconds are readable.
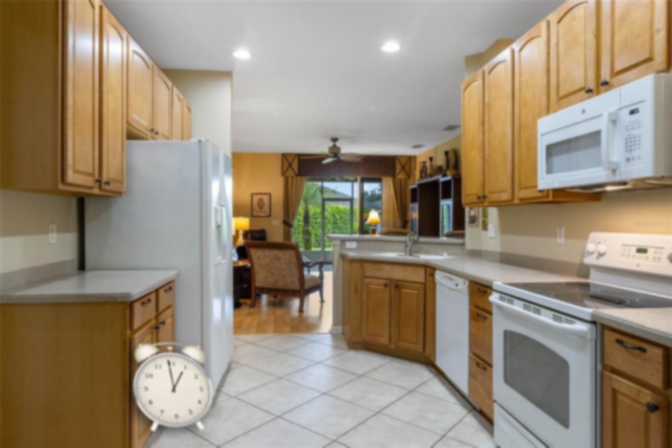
**12:59**
